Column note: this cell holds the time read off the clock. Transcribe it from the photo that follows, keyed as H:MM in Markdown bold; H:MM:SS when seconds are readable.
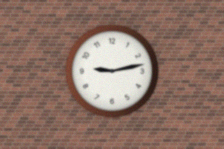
**9:13**
